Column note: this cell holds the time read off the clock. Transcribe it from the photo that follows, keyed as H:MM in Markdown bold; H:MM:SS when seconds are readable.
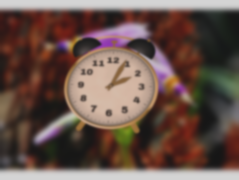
**2:04**
